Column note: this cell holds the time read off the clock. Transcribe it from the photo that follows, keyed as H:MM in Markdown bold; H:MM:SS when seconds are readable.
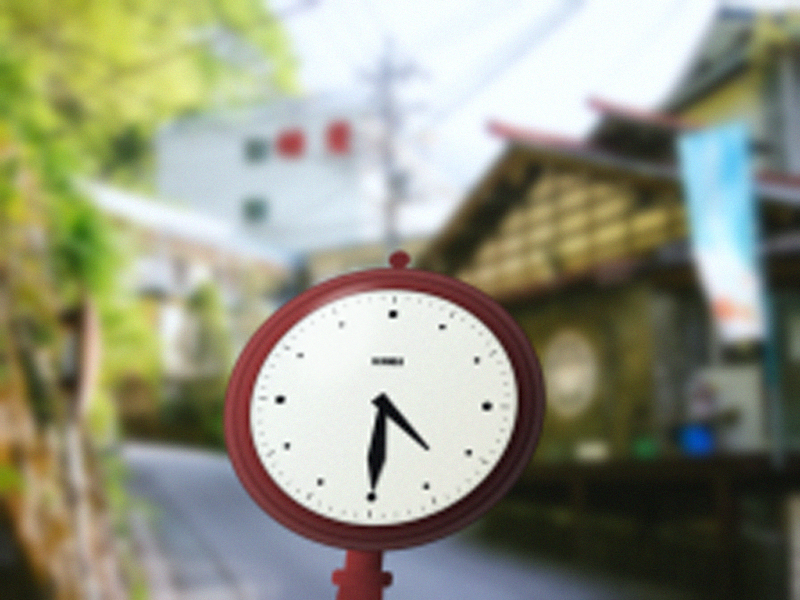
**4:30**
